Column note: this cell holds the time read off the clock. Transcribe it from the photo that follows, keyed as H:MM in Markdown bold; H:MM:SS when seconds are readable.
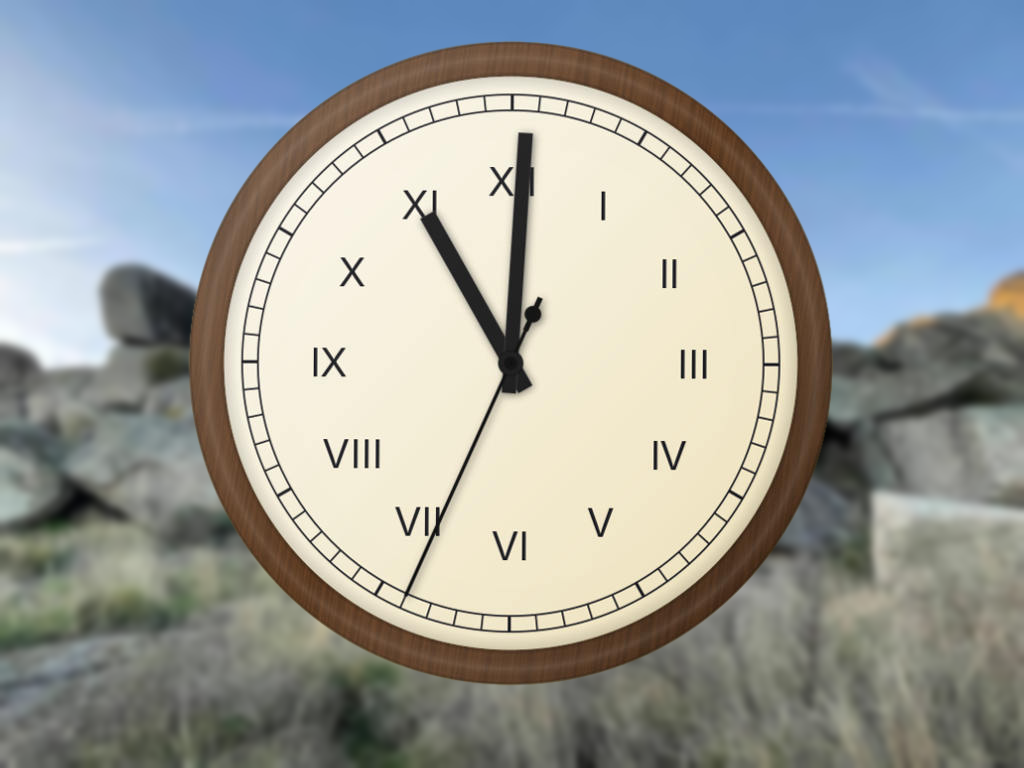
**11:00:34**
